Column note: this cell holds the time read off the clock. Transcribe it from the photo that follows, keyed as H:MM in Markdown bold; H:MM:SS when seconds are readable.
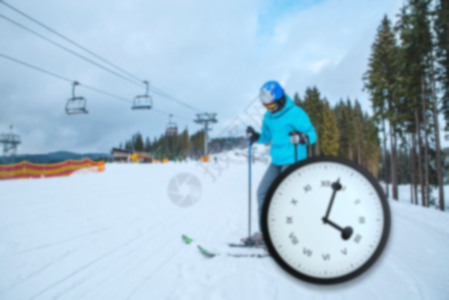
**4:03**
